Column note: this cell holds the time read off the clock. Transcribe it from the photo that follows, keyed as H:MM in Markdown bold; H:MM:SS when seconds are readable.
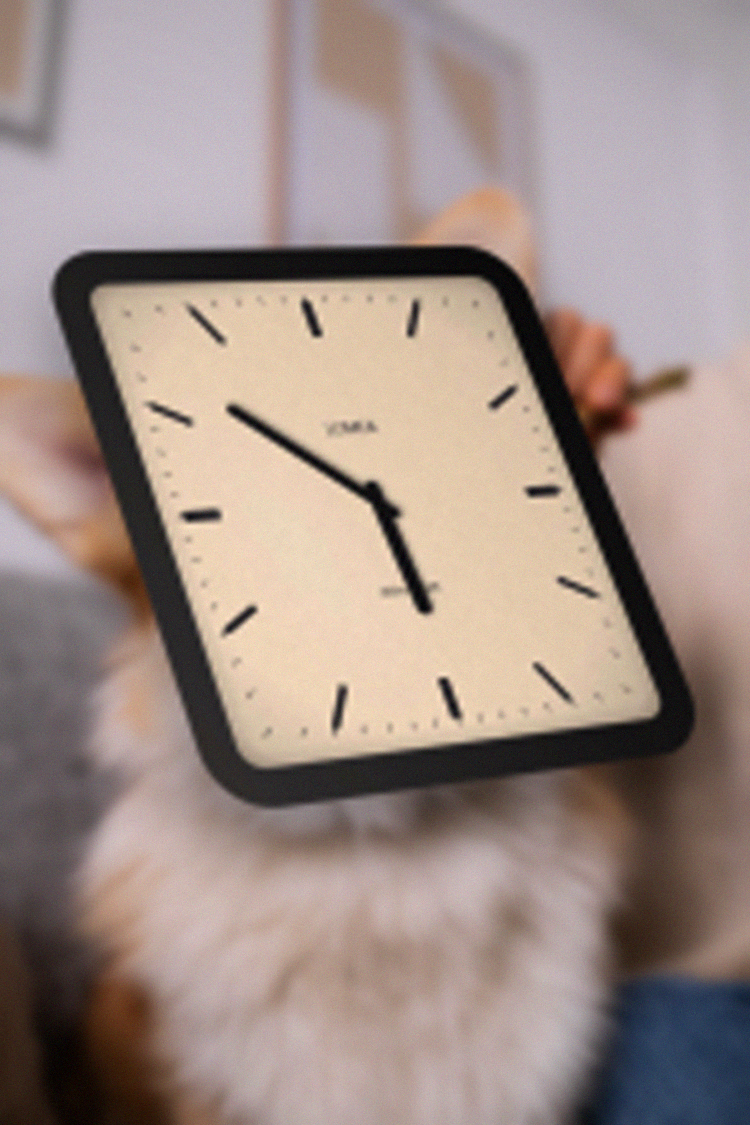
**5:52**
